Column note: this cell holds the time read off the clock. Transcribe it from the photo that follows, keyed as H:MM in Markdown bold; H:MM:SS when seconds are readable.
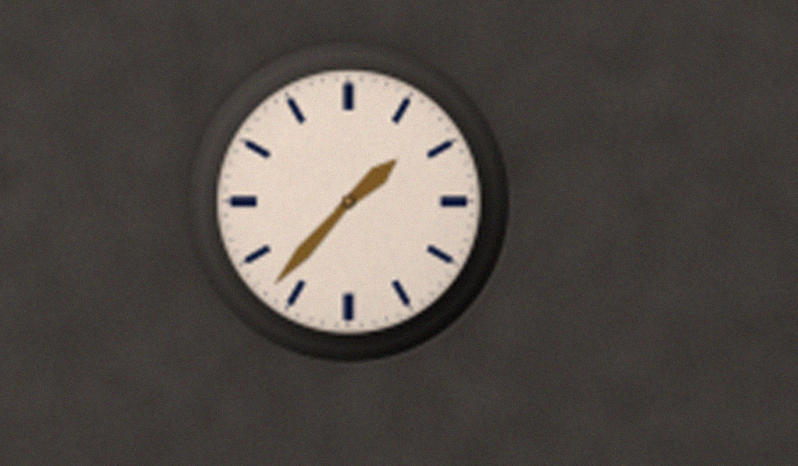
**1:37**
